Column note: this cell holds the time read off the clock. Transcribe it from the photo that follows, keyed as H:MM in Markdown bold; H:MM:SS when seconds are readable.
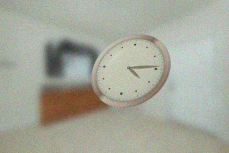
**4:14**
